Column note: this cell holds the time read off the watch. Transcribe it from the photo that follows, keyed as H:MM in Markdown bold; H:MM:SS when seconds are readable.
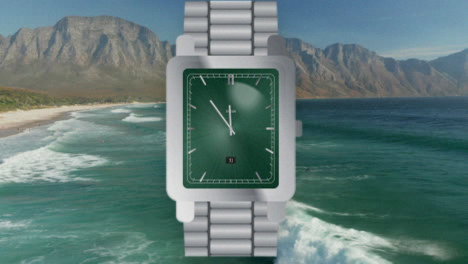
**11:54**
